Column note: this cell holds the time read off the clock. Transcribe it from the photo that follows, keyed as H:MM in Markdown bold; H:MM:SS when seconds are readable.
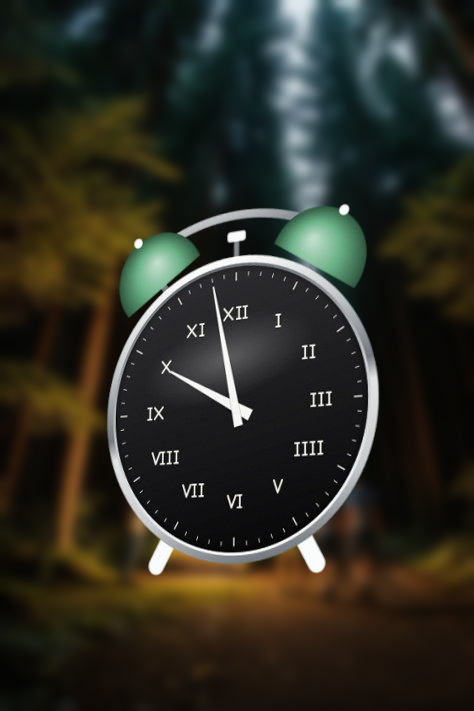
**9:58**
